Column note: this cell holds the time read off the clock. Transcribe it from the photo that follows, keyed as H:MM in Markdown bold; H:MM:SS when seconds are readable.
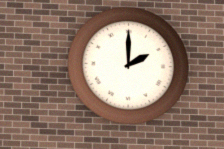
**2:00**
